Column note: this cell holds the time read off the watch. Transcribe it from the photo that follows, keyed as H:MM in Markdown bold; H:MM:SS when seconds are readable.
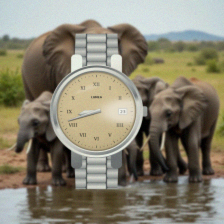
**8:42**
